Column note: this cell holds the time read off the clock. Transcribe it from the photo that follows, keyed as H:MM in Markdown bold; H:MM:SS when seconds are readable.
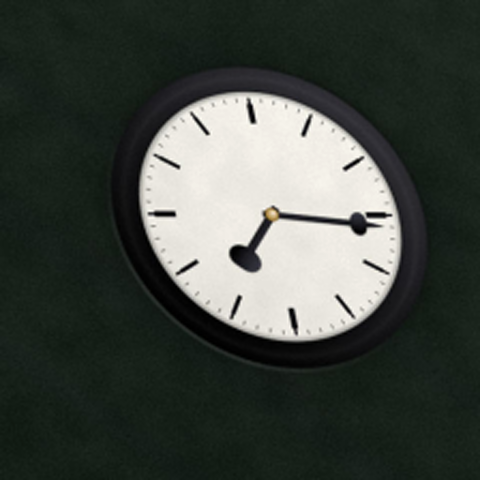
**7:16**
